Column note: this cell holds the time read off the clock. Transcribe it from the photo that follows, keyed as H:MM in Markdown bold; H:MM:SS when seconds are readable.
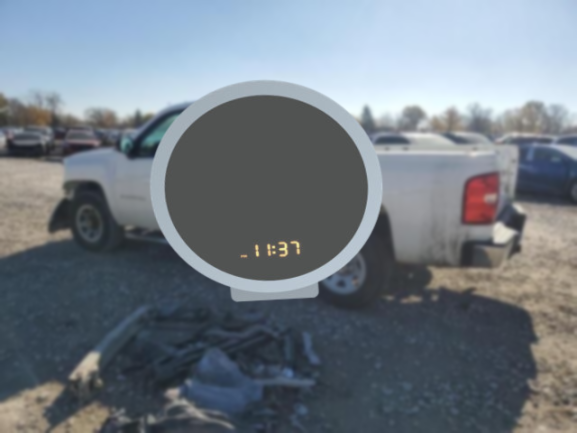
**11:37**
